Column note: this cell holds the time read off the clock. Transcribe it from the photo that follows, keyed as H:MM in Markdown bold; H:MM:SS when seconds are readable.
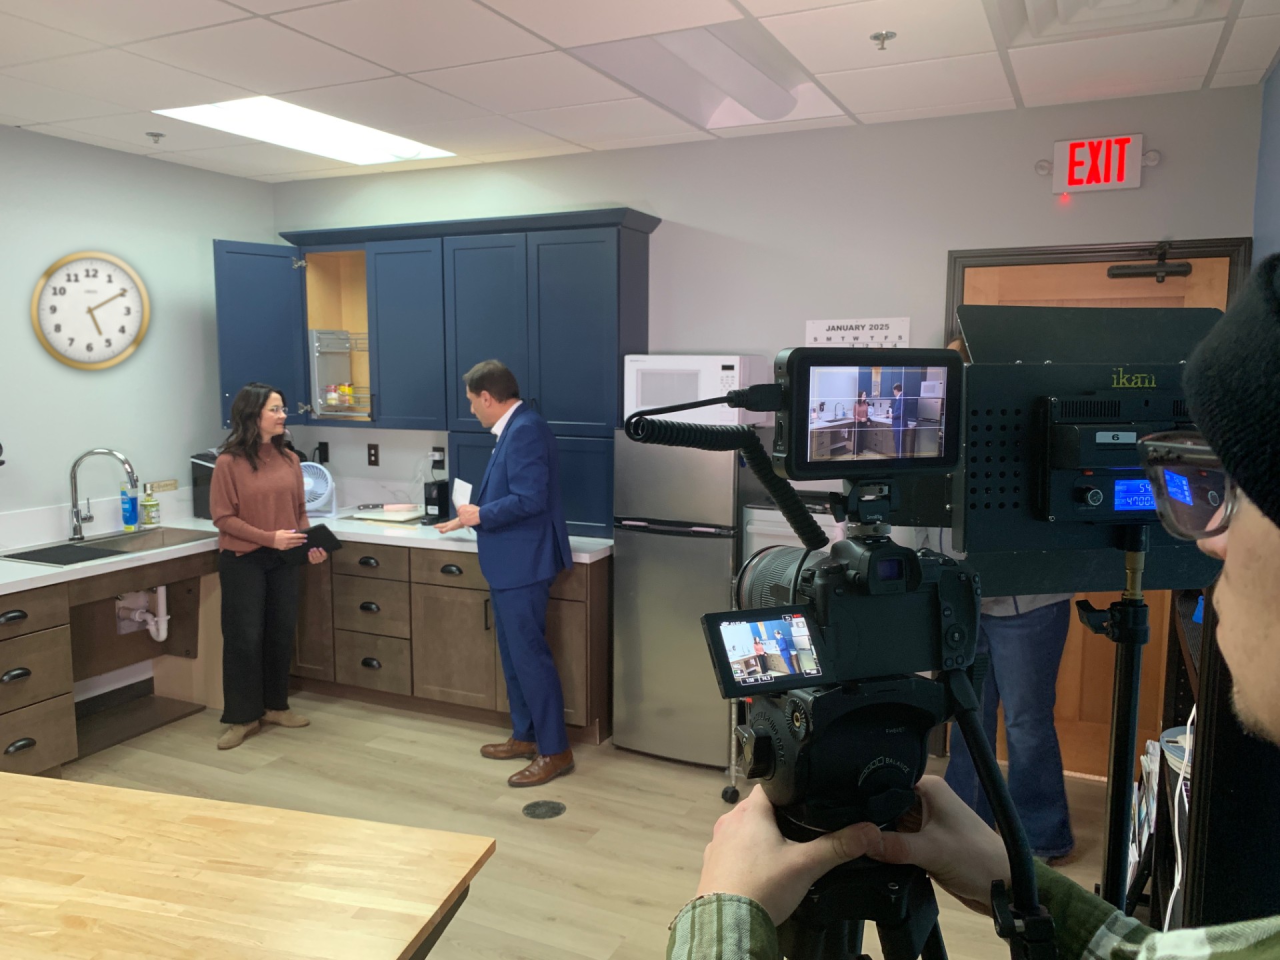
**5:10**
